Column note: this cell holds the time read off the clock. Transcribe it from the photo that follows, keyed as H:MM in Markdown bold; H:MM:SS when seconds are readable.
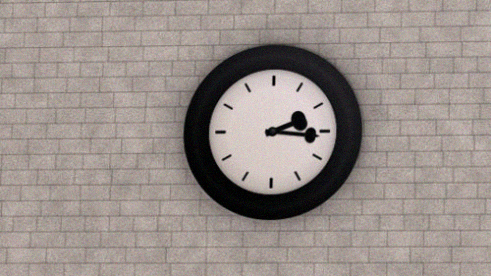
**2:16**
